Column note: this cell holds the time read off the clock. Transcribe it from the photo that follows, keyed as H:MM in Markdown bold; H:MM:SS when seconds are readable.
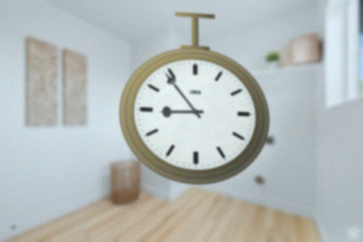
**8:54**
